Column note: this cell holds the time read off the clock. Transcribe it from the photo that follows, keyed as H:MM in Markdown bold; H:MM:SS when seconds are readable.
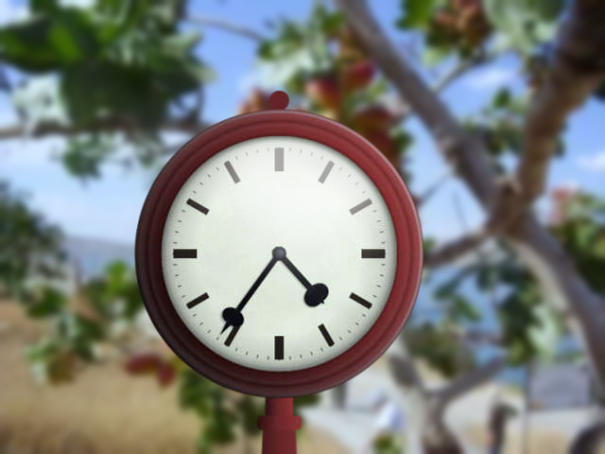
**4:36**
